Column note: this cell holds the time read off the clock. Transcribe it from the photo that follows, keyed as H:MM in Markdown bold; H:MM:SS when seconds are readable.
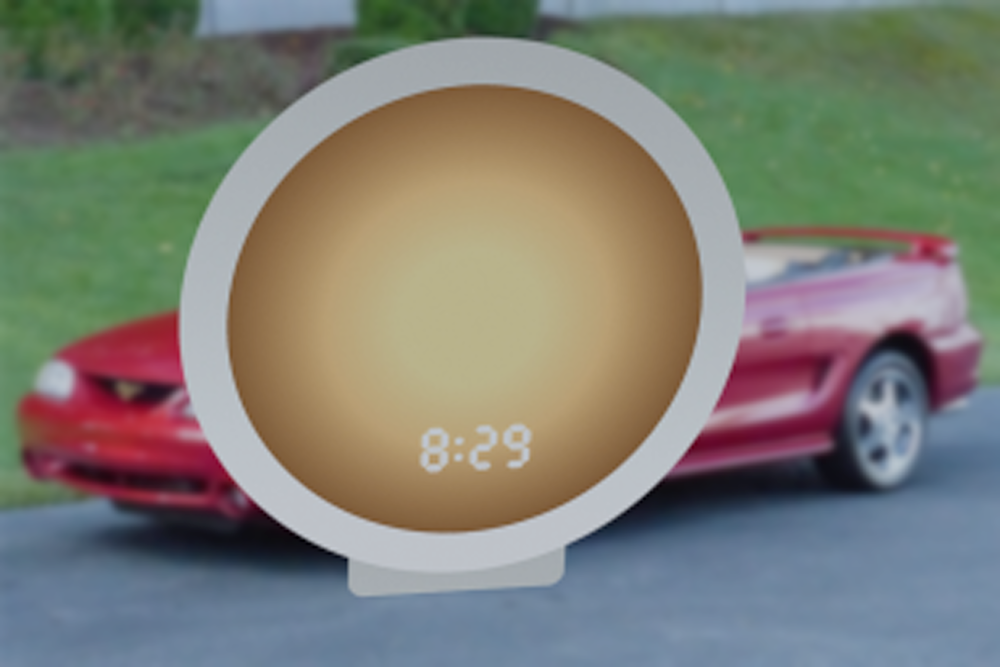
**8:29**
